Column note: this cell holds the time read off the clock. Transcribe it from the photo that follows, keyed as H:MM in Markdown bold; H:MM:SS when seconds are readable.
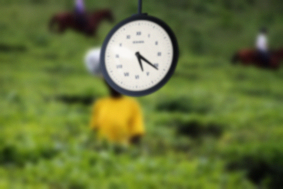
**5:21**
